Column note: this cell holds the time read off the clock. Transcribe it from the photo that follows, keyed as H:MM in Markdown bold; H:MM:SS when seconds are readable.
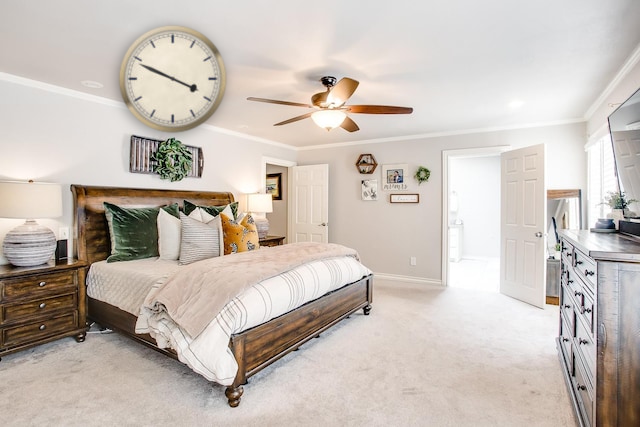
**3:49**
